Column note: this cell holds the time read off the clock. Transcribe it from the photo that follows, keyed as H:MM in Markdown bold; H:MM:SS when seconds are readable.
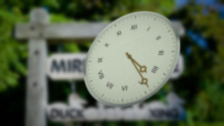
**4:24**
